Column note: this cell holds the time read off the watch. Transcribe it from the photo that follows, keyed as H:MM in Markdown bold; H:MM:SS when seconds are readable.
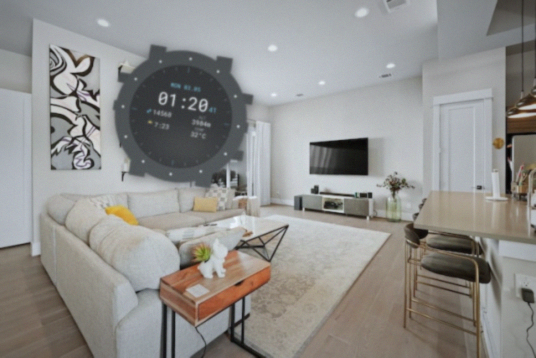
**1:20**
